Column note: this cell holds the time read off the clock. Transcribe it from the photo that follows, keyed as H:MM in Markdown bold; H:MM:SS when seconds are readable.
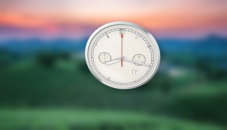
**8:17**
